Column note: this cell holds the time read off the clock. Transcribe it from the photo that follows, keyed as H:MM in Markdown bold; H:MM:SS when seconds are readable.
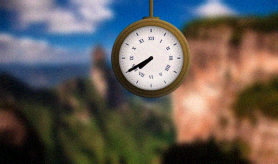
**7:40**
